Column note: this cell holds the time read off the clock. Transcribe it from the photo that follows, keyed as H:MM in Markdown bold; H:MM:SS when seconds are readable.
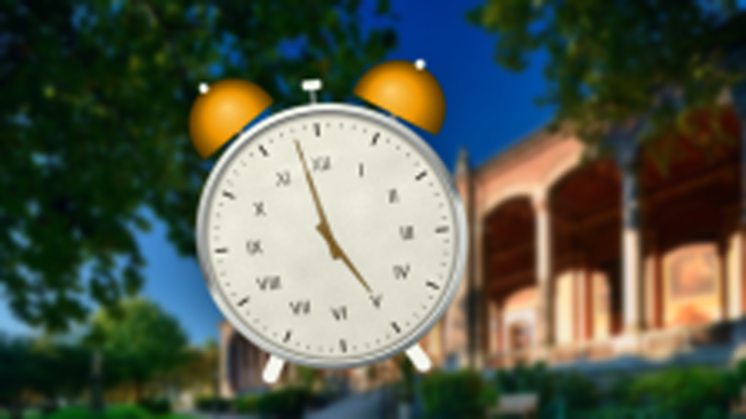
**4:58**
